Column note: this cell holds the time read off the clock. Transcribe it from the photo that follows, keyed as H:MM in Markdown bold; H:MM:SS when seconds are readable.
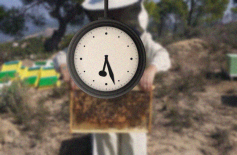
**6:27**
